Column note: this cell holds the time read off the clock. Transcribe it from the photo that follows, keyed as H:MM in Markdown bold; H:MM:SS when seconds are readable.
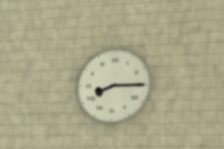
**8:15**
